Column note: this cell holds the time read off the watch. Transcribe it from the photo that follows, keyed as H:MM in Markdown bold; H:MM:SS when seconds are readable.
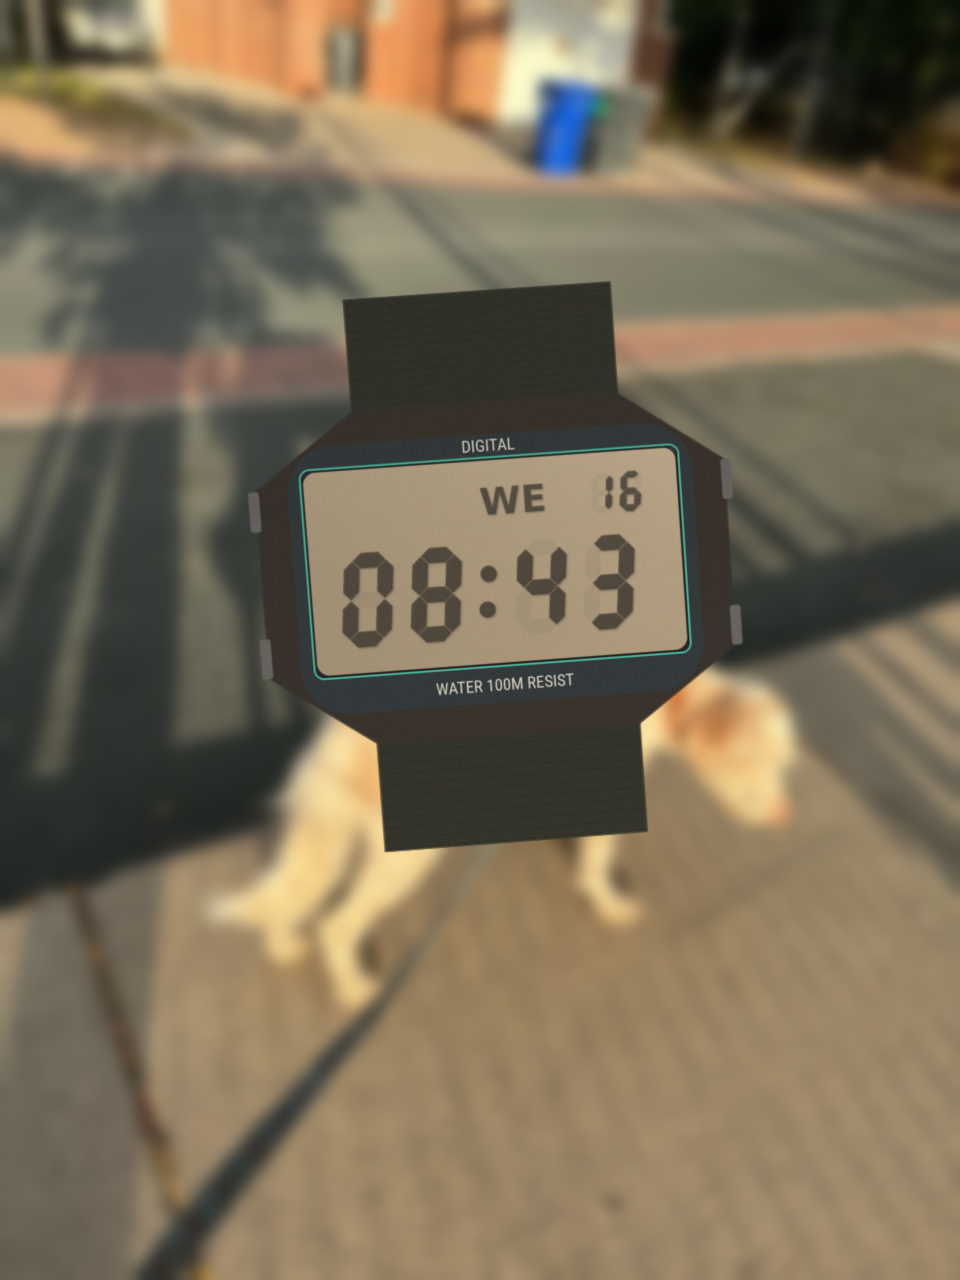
**8:43**
